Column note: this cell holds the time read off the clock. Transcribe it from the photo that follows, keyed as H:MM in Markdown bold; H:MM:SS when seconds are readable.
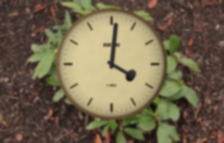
**4:01**
